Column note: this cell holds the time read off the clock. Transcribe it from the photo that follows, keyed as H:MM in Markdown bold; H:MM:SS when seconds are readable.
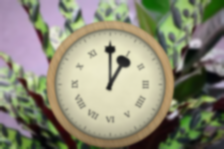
**1:00**
